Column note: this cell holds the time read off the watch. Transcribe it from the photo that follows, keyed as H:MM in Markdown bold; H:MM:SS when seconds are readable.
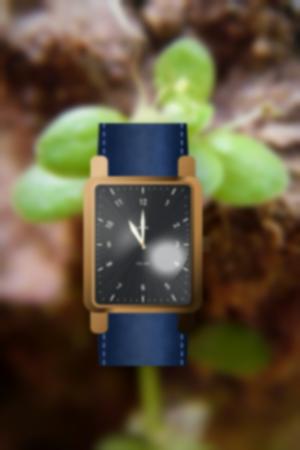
**11:00**
